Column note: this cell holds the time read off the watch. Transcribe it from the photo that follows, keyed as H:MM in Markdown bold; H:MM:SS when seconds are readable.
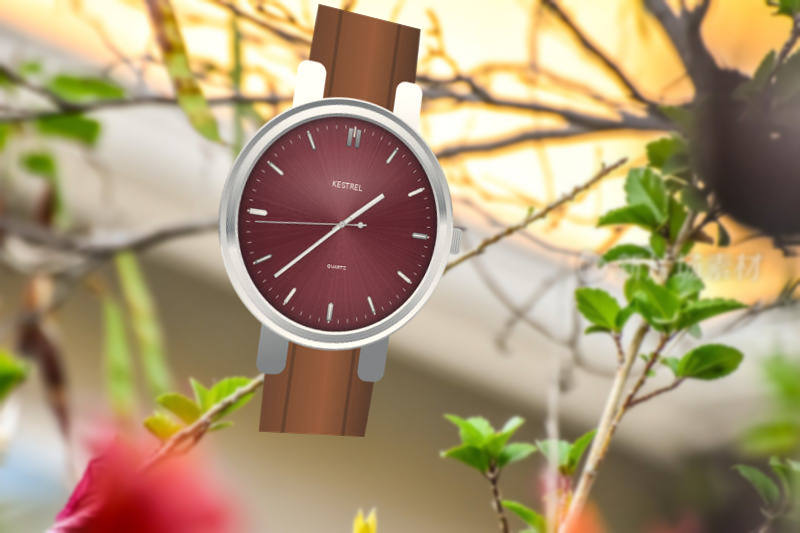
**1:37:44**
